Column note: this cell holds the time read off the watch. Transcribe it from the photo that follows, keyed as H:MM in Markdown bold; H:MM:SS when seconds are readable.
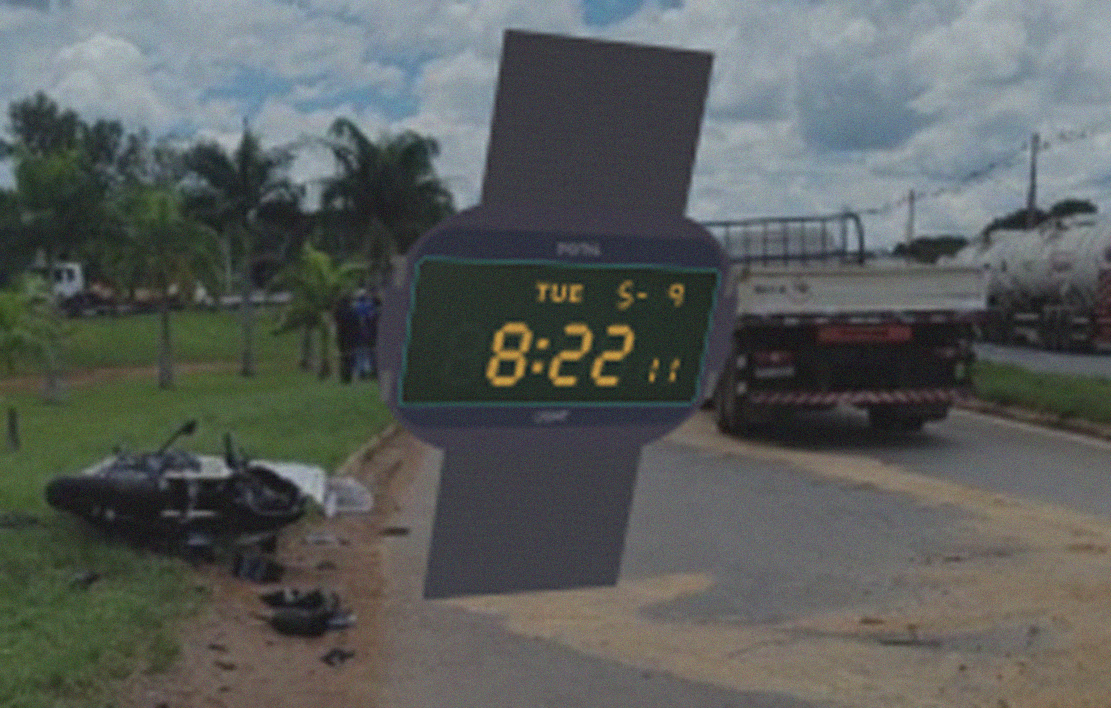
**8:22:11**
